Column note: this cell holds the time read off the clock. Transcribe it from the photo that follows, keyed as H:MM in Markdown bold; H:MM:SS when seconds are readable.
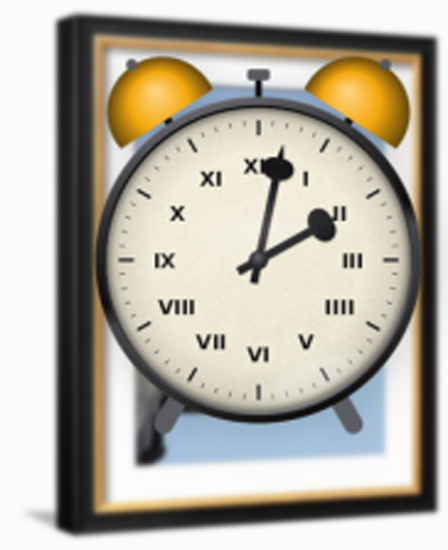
**2:02**
